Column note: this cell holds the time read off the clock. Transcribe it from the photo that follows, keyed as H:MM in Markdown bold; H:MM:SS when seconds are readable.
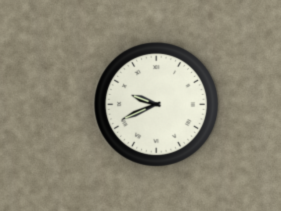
**9:41**
